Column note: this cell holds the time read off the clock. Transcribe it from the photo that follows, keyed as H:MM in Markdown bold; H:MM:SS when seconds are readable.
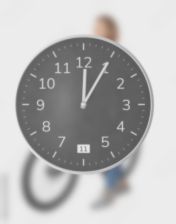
**12:05**
